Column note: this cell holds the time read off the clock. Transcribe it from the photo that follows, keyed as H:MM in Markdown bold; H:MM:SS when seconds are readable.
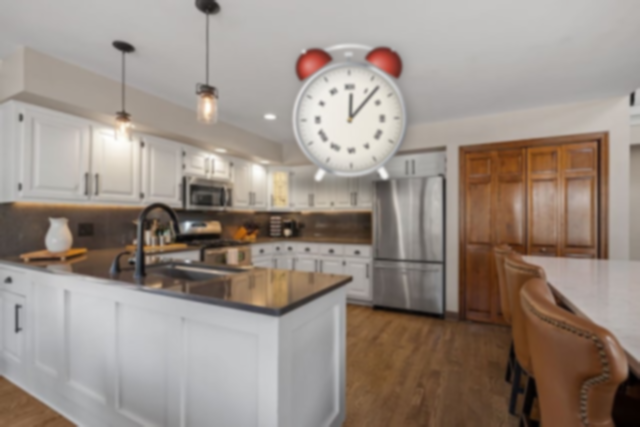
**12:07**
